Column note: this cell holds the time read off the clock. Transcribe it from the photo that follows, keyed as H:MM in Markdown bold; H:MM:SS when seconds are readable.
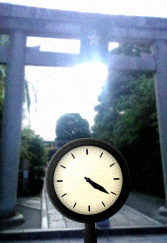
**4:21**
